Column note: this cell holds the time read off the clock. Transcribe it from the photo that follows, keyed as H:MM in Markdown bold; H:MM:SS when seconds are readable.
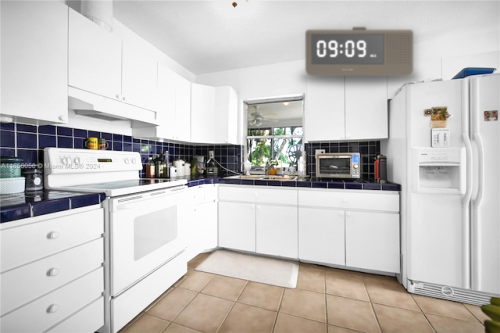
**9:09**
